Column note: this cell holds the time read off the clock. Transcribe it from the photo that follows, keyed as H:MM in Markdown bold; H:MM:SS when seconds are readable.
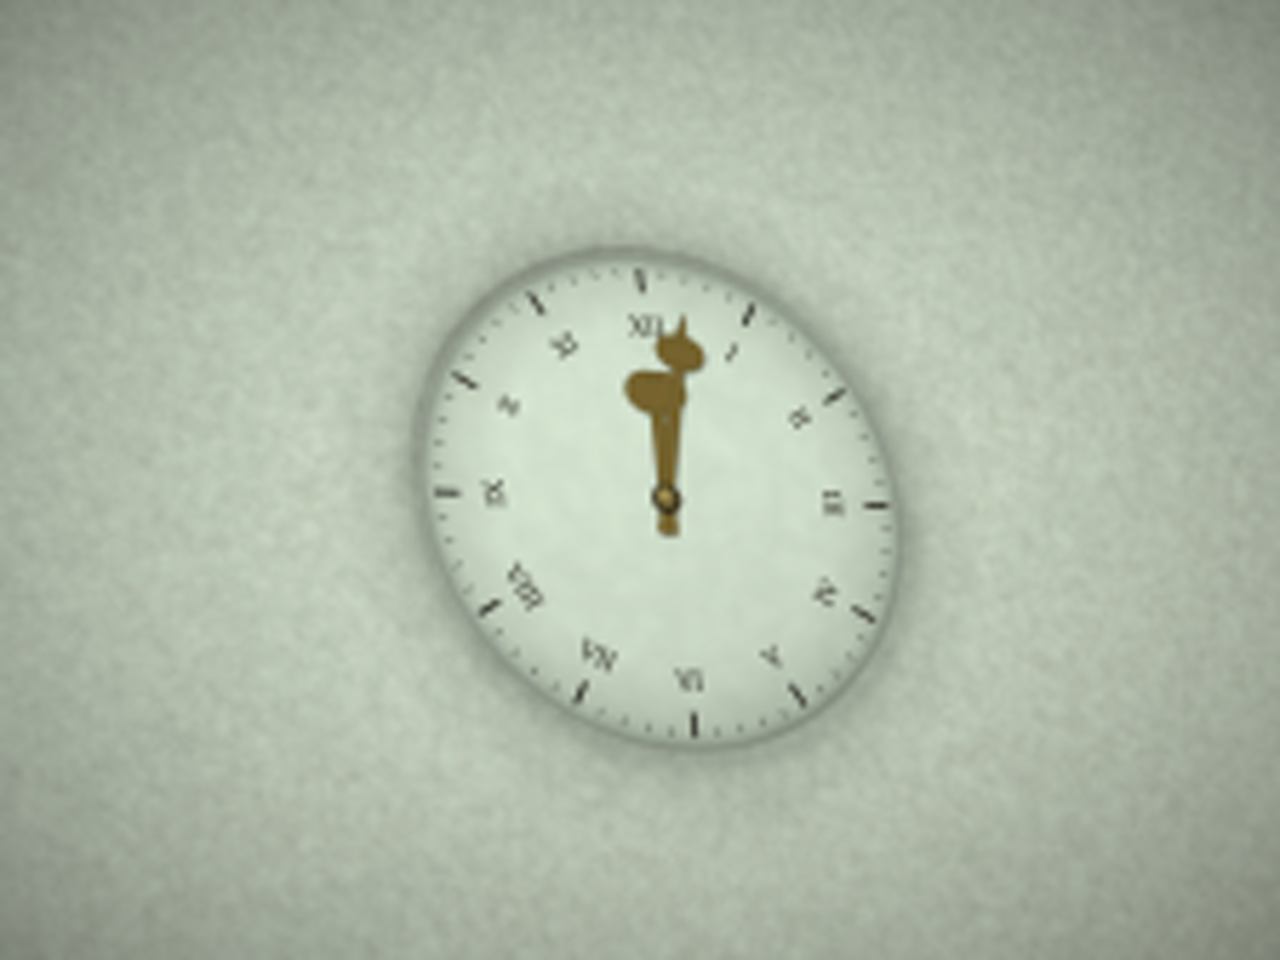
**12:02**
